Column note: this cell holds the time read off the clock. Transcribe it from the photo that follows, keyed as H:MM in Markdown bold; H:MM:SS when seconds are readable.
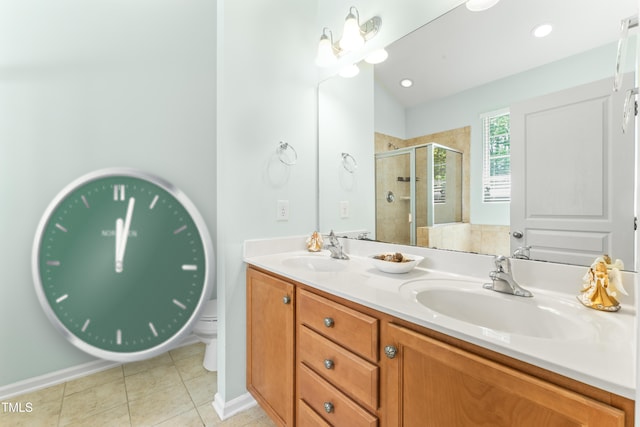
**12:02**
